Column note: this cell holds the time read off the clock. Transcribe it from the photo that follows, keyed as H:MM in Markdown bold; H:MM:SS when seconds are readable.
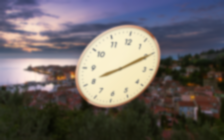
**8:10**
